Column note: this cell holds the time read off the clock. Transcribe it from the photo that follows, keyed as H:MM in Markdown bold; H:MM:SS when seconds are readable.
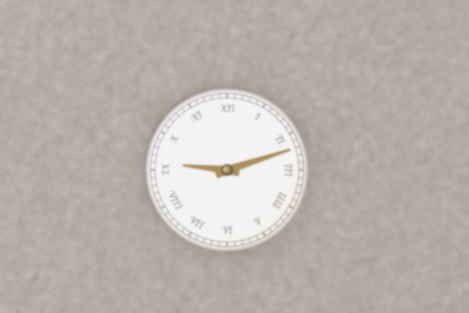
**9:12**
